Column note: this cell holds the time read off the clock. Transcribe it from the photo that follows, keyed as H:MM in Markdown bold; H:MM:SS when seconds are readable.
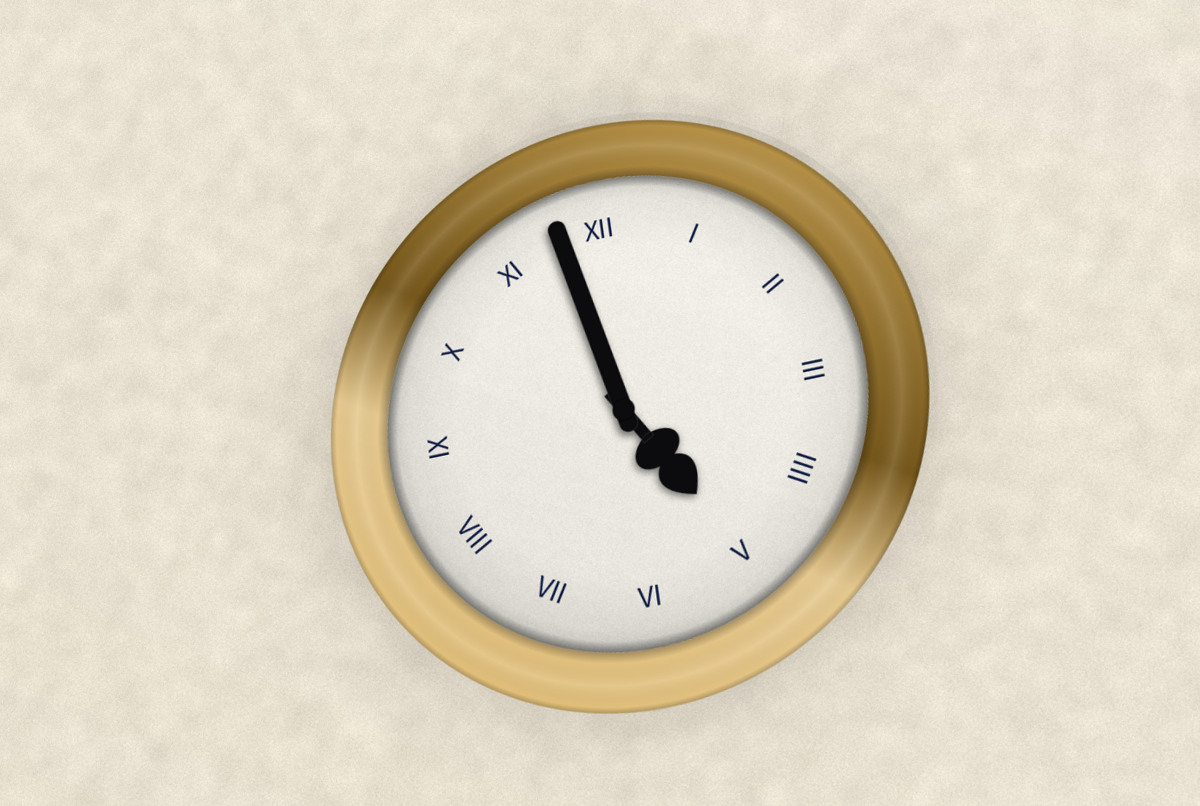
**4:58**
